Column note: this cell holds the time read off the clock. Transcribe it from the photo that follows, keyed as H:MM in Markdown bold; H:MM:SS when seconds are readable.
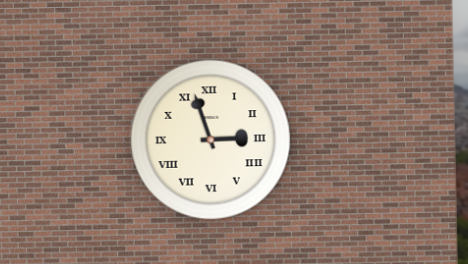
**2:57**
